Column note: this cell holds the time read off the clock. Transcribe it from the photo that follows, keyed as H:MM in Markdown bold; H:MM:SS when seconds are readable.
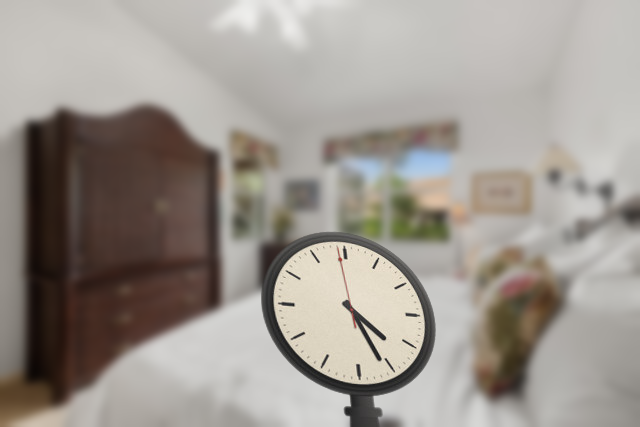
**4:25:59**
